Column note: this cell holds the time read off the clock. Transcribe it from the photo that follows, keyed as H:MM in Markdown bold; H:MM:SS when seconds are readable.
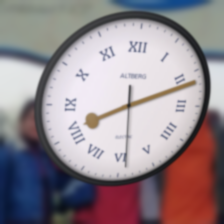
**8:11:29**
